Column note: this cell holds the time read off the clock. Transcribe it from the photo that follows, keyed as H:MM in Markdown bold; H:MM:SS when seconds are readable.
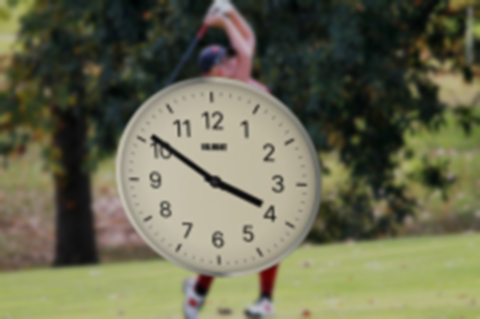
**3:51**
